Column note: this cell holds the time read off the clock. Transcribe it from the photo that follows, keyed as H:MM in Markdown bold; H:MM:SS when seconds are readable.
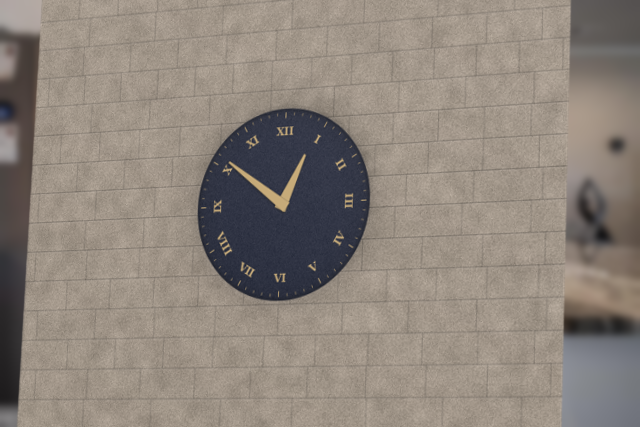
**12:51**
